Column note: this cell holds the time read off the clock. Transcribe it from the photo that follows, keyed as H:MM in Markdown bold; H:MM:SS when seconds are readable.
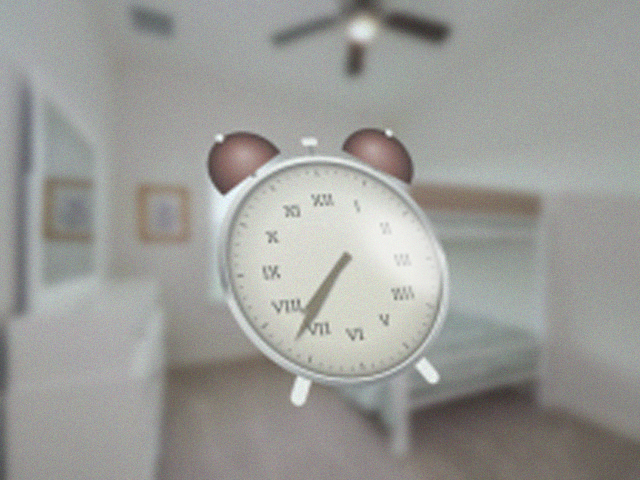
**7:37**
